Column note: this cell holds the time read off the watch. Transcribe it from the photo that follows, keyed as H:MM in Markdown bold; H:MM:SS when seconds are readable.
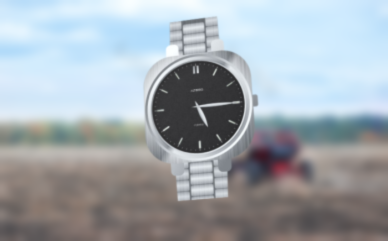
**5:15**
